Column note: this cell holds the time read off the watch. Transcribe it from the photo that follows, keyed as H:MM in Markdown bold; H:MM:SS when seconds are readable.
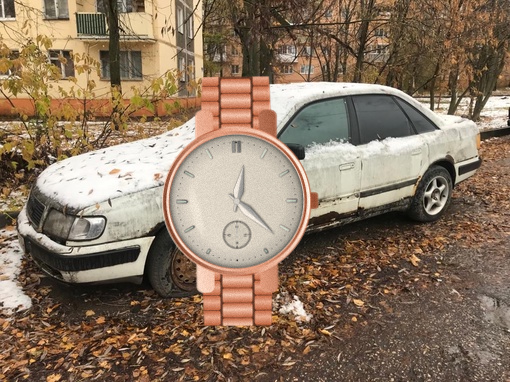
**12:22**
